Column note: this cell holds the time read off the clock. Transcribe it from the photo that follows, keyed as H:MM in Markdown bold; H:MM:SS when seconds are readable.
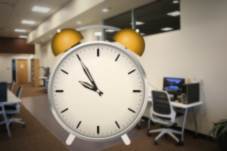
**9:55**
